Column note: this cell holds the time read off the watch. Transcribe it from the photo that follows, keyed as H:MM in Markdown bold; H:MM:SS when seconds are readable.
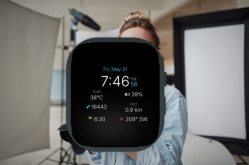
**7:46**
